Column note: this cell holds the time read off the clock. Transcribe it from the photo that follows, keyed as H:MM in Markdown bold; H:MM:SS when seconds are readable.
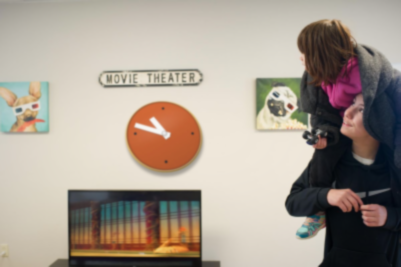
**10:48**
